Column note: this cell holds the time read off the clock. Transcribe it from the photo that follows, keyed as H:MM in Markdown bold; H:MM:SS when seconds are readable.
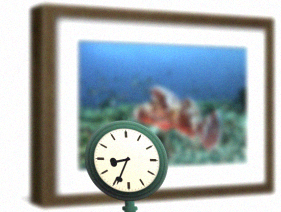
**8:34**
